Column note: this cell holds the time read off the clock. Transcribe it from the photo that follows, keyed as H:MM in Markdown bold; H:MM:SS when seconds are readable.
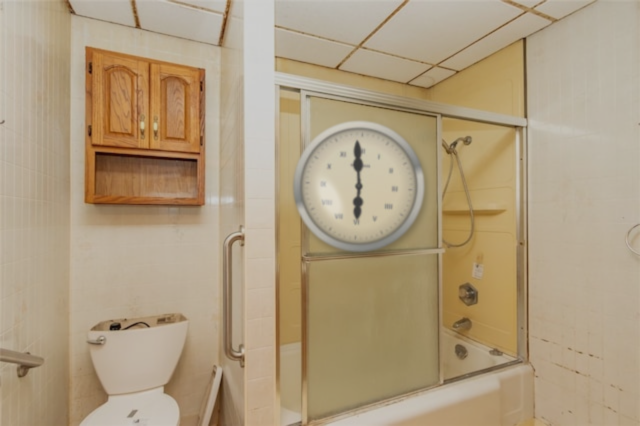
**5:59**
